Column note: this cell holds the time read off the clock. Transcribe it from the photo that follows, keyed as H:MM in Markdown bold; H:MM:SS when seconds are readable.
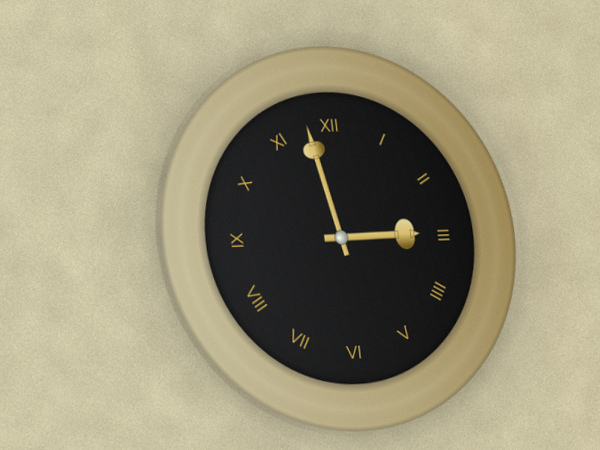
**2:58**
